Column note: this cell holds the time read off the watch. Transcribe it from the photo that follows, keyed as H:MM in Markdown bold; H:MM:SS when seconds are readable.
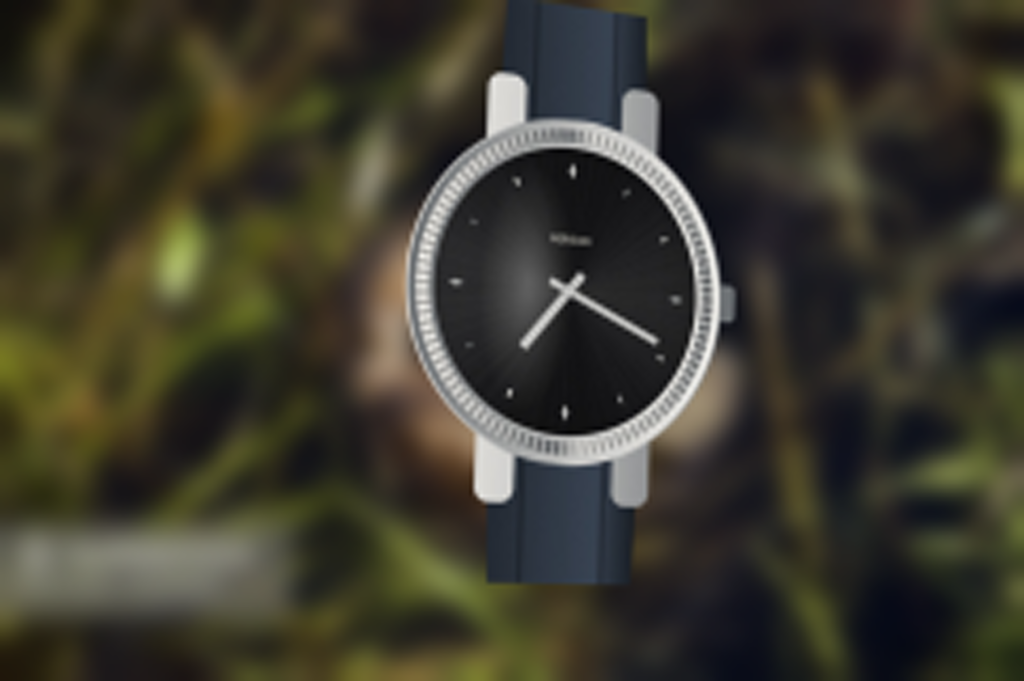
**7:19**
